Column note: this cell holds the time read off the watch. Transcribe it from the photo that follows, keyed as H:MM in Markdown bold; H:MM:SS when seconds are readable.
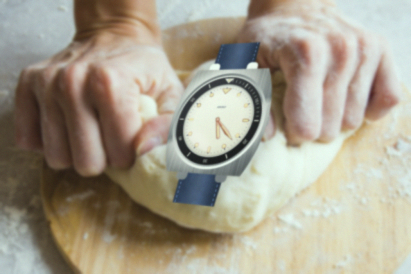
**5:22**
